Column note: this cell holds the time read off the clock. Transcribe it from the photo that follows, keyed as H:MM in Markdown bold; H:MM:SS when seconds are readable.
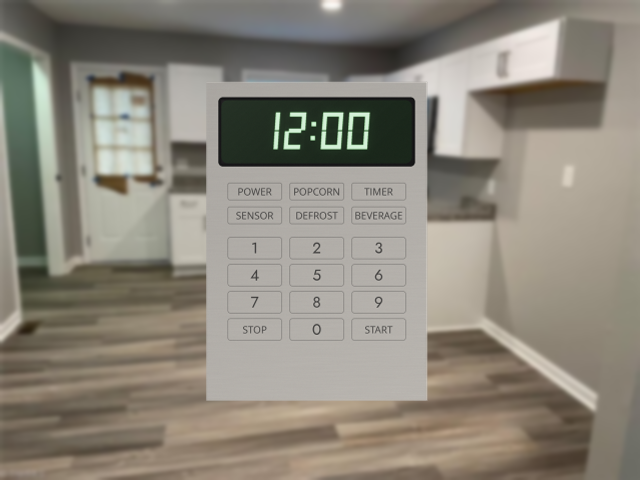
**12:00**
